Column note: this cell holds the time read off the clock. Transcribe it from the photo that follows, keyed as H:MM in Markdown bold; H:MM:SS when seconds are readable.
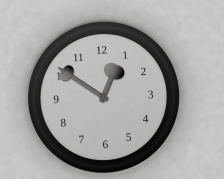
**12:51**
